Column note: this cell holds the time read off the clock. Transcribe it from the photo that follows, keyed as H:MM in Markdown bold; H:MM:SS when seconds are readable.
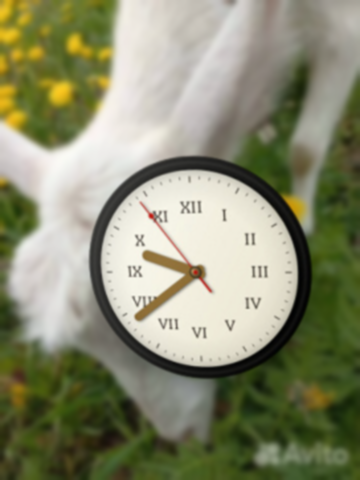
**9:38:54**
